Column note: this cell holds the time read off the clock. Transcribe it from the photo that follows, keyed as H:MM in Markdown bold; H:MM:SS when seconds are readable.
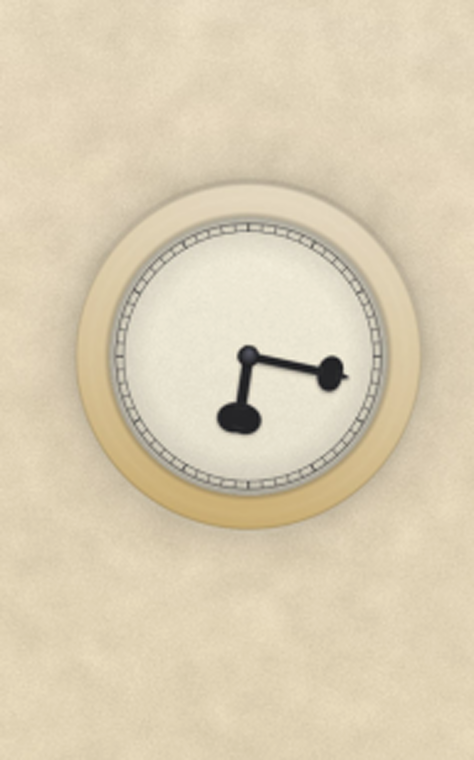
**6:17**
